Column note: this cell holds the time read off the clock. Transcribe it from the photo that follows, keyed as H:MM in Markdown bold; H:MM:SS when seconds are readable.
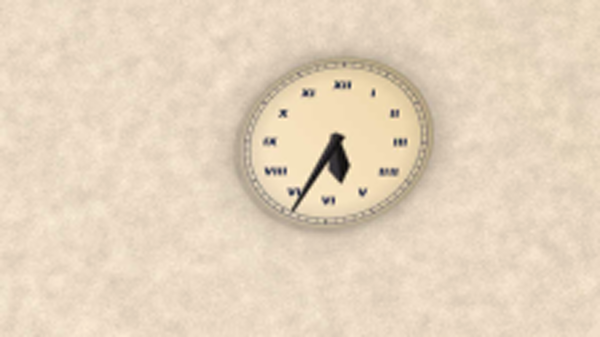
**5:34**
